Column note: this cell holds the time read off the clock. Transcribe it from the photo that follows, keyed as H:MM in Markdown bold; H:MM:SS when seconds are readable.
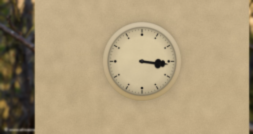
**3:16**
